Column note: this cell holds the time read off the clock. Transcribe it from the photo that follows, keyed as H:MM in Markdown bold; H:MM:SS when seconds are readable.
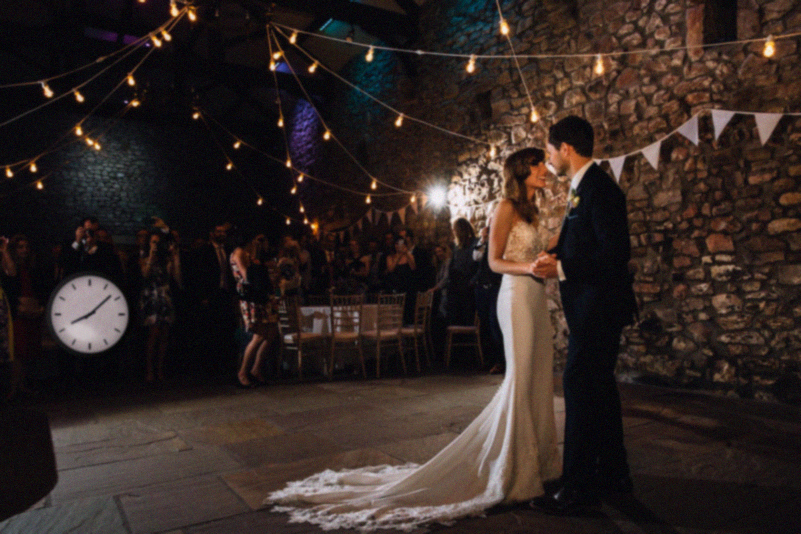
**8:08**
